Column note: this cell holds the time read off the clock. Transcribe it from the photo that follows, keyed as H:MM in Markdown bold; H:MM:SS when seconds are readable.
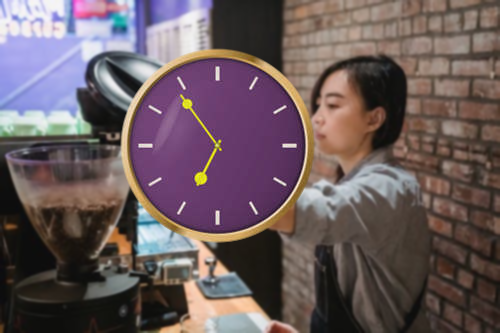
**6:54**
